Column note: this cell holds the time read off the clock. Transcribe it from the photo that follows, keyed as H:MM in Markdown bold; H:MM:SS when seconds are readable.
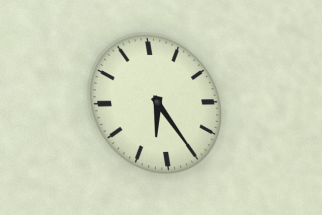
**6:25**
